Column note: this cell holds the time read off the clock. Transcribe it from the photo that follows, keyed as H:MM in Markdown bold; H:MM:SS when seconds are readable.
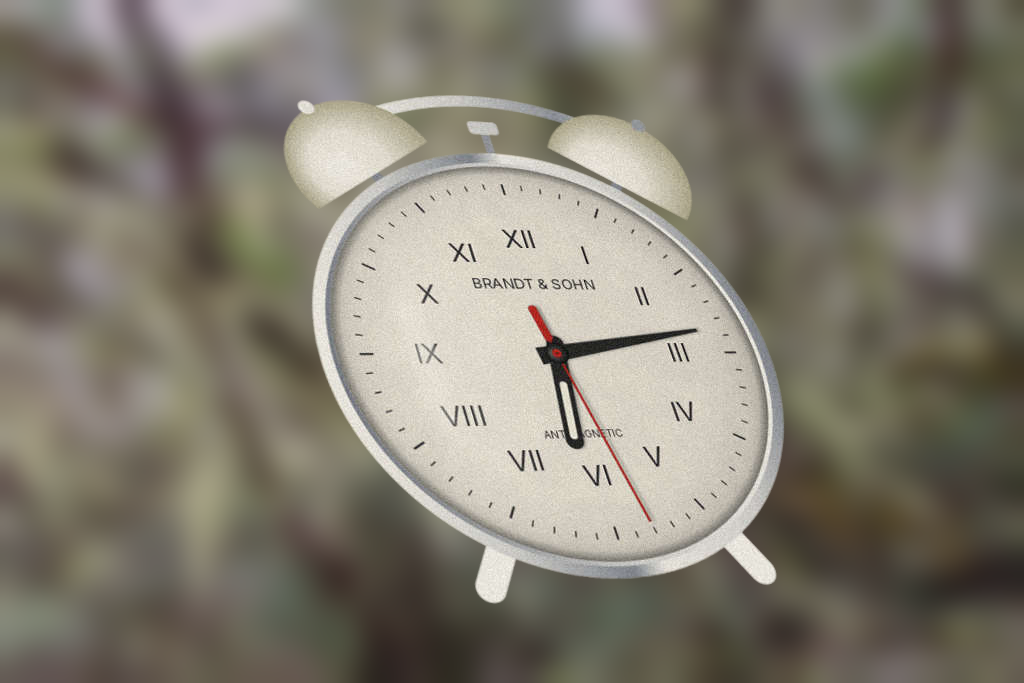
**6:13:28**
